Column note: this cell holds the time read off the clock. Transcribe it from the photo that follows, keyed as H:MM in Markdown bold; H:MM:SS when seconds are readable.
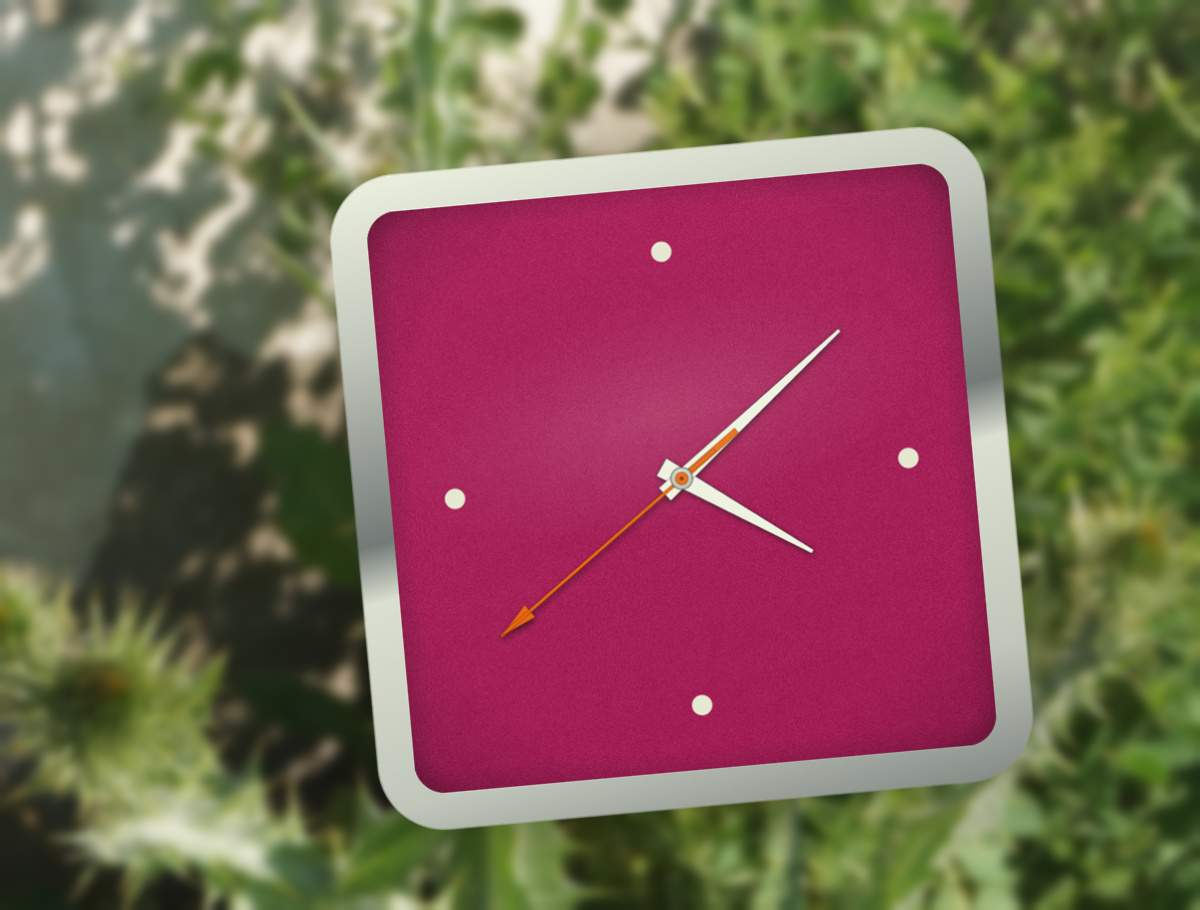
**4:08:39**
